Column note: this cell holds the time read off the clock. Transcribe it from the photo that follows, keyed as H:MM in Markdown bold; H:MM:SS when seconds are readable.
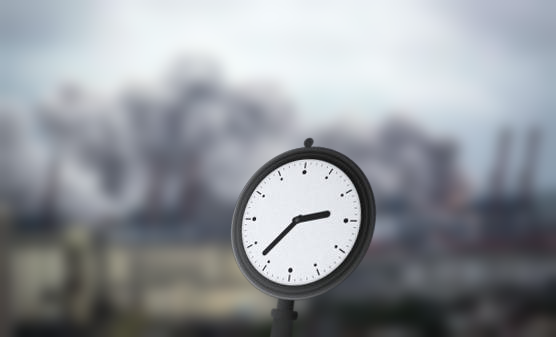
**2:37**
